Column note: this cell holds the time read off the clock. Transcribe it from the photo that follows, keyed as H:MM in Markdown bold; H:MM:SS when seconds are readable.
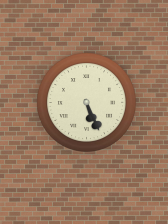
**5:26**
